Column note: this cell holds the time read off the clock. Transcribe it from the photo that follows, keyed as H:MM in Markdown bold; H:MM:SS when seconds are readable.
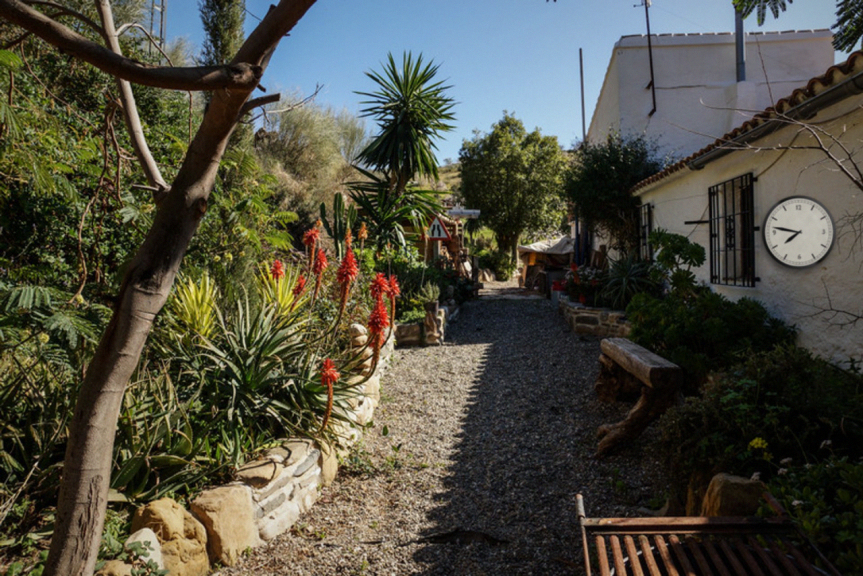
**7:47**
